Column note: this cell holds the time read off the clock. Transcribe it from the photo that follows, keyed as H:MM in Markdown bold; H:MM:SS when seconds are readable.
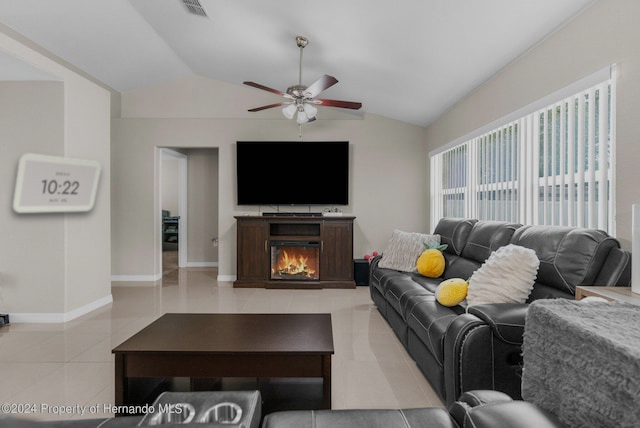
**10:22**
